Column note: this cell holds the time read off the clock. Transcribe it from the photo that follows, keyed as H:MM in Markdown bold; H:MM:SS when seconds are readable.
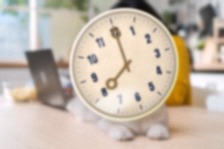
**8:00**
